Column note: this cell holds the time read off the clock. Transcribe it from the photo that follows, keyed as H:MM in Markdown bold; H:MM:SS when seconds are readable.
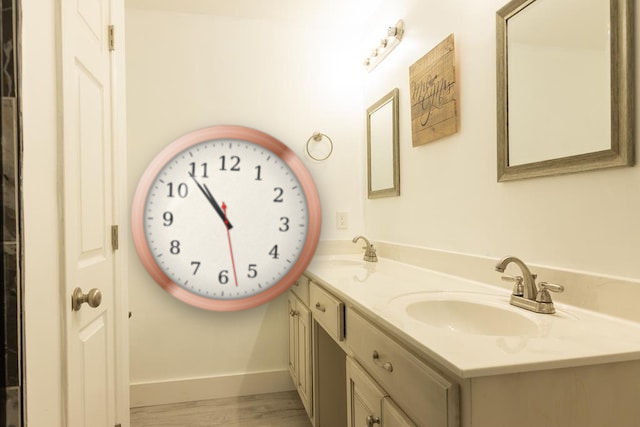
**10:53:28**
